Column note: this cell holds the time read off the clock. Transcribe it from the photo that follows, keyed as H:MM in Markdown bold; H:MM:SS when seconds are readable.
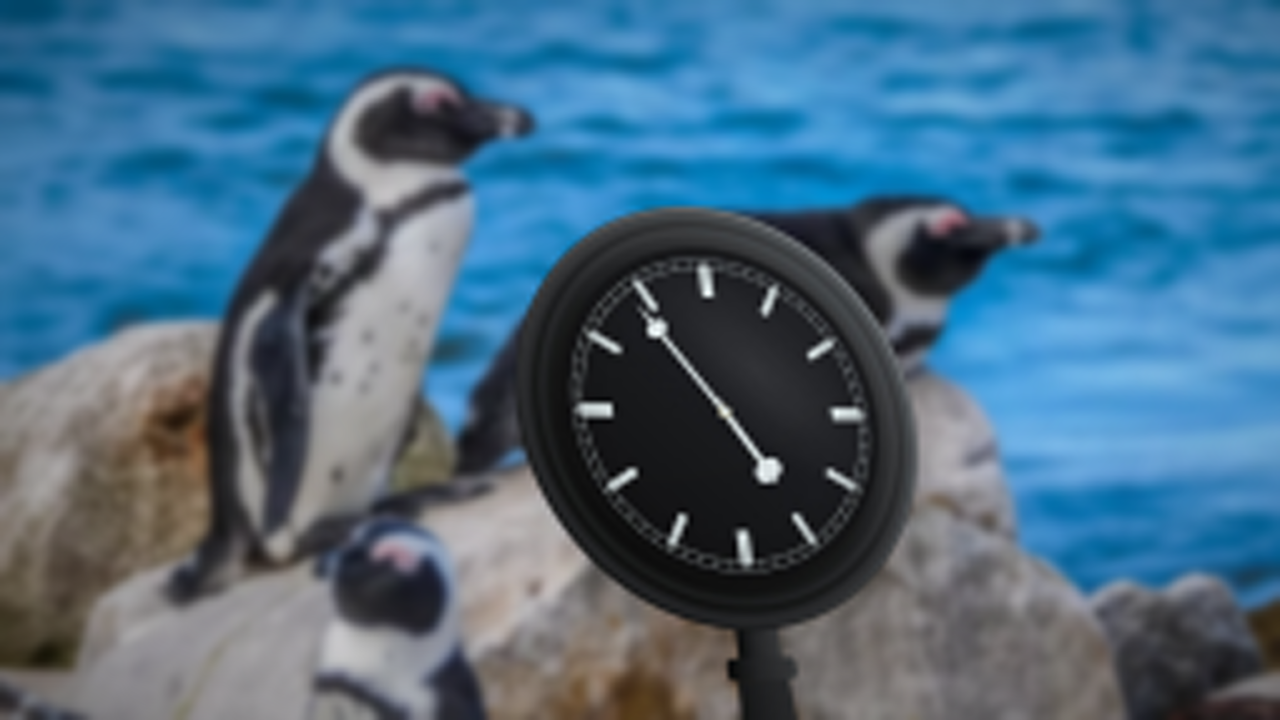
**4:54**
